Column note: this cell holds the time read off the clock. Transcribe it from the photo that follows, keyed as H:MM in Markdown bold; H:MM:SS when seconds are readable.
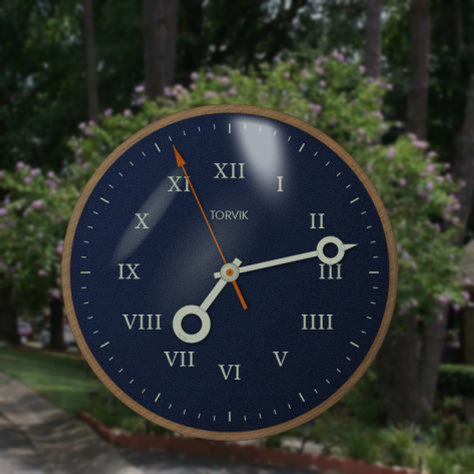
**7:12:56**
